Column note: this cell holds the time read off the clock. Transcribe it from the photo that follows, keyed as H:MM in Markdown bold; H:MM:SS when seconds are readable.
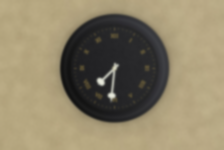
**7:31**
